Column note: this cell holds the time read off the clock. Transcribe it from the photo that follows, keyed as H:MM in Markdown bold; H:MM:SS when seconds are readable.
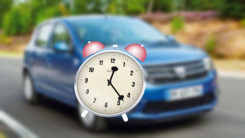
**12:23**
